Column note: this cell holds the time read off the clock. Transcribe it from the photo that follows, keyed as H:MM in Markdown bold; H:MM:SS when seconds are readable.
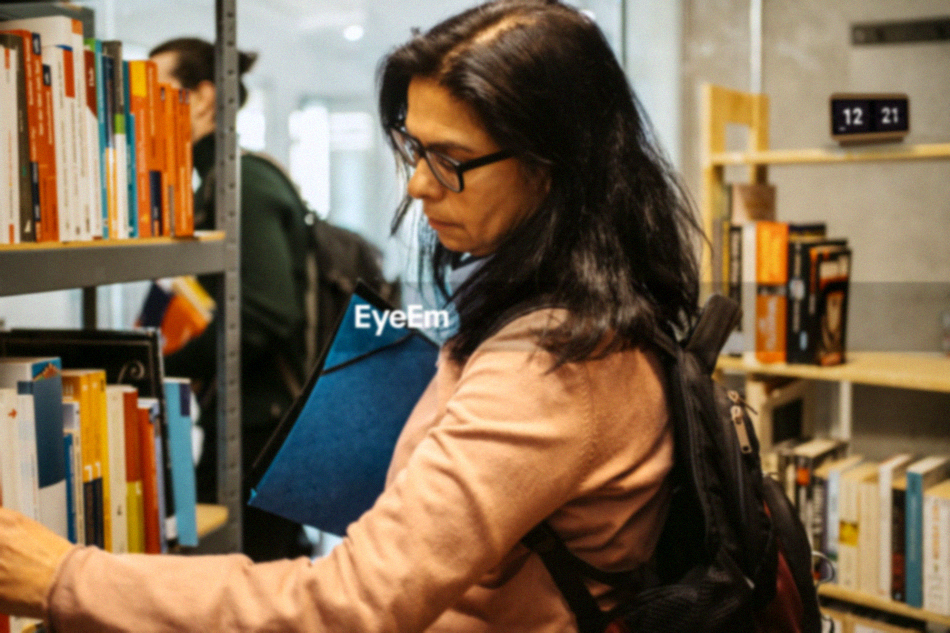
**12:21**
